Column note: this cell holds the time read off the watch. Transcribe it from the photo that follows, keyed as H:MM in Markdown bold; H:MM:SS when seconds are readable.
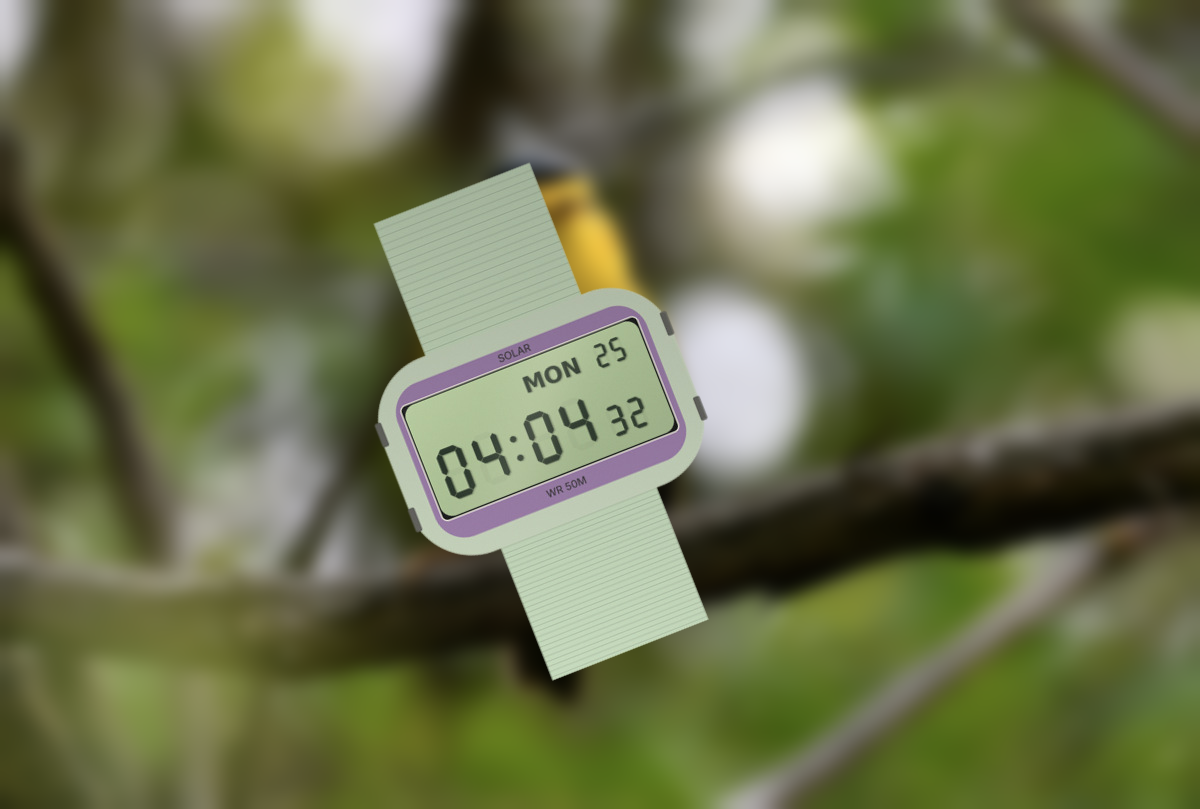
**4:04:32**
